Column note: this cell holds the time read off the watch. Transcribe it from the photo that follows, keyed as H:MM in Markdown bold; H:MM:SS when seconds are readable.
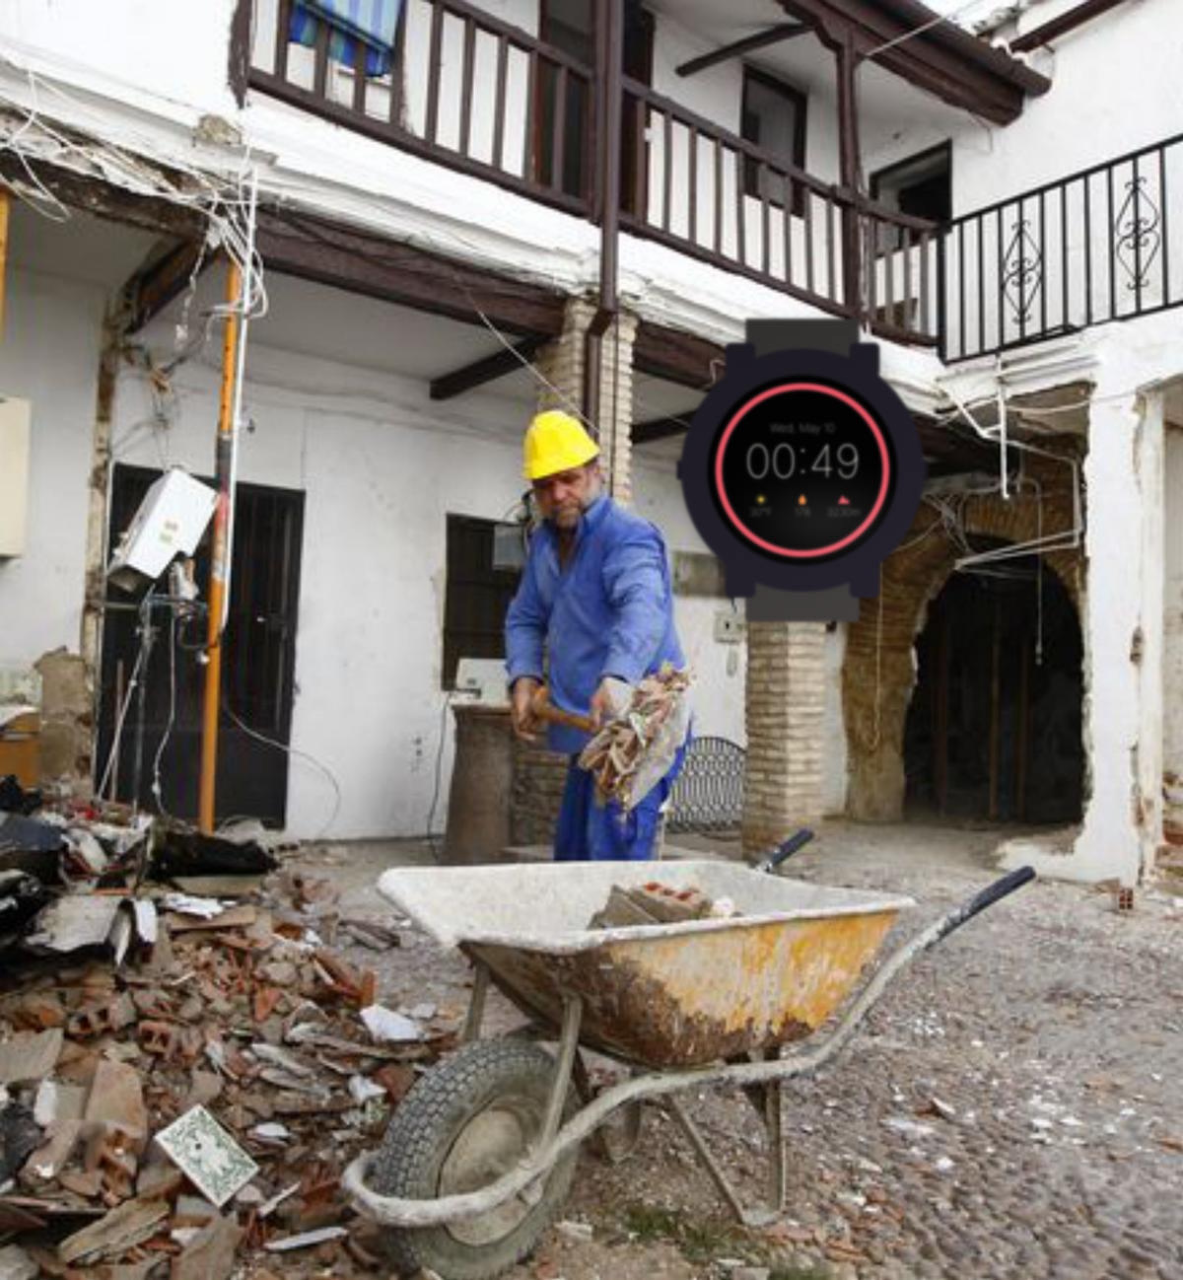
**0:49**
